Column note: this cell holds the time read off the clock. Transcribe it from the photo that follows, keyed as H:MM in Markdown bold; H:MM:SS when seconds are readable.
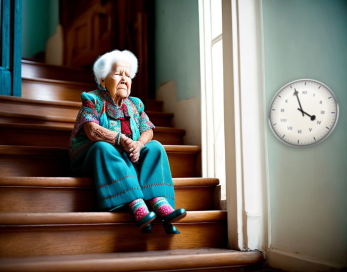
**3:56**
